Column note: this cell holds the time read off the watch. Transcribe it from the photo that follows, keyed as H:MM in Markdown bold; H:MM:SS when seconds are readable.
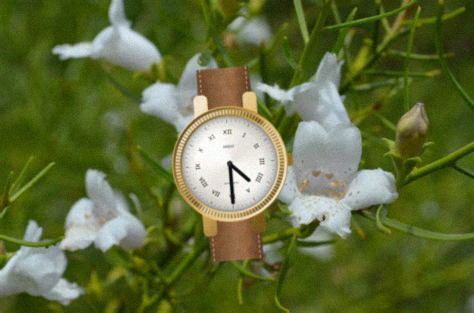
**4:30**
